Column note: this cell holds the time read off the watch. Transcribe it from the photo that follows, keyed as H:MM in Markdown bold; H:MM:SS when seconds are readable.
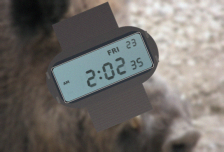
**2:02:35**
